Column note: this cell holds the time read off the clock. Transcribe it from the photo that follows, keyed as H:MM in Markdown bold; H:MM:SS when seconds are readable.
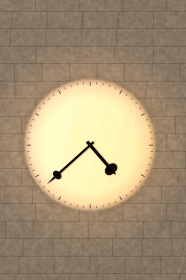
**4:38**
